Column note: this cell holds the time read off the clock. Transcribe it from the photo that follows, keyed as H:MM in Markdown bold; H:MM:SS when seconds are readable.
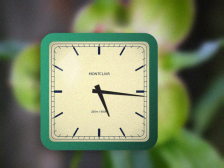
**5:16**
